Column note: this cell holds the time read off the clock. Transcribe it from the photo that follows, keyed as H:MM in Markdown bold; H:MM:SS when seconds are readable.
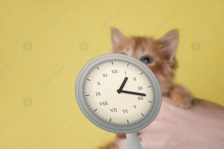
**1:18**
